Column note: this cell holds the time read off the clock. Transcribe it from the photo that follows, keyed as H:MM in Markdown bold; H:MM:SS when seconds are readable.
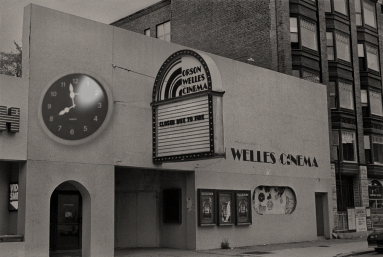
**7:58**
